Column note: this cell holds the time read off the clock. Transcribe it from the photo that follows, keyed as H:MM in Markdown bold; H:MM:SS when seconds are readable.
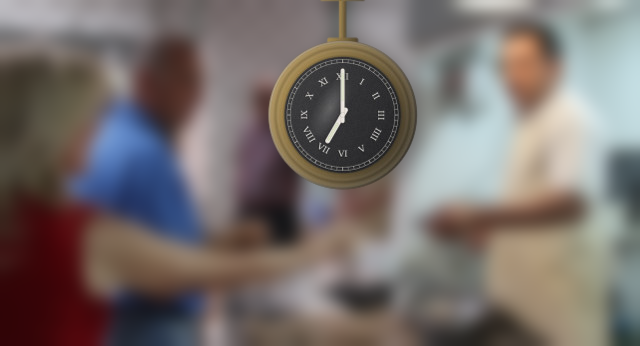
**7:00**
